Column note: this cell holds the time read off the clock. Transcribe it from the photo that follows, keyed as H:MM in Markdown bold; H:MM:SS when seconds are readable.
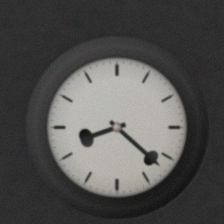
**8:22**
